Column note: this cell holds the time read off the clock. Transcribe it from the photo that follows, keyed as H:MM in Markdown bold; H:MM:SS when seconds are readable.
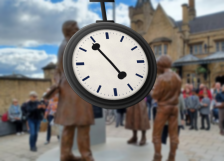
**4:54**
